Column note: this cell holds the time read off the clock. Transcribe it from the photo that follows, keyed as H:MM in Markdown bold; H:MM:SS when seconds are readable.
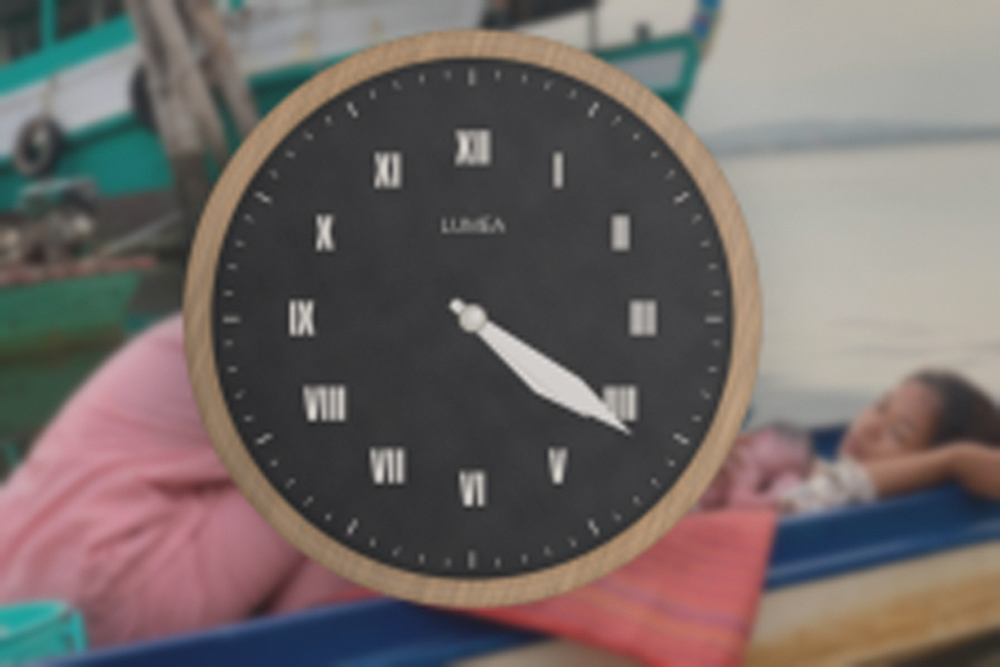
**4:21**
